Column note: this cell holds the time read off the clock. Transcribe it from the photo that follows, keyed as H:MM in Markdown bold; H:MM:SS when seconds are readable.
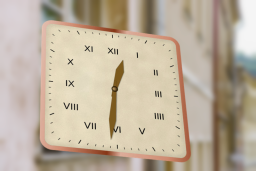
**12:31**
